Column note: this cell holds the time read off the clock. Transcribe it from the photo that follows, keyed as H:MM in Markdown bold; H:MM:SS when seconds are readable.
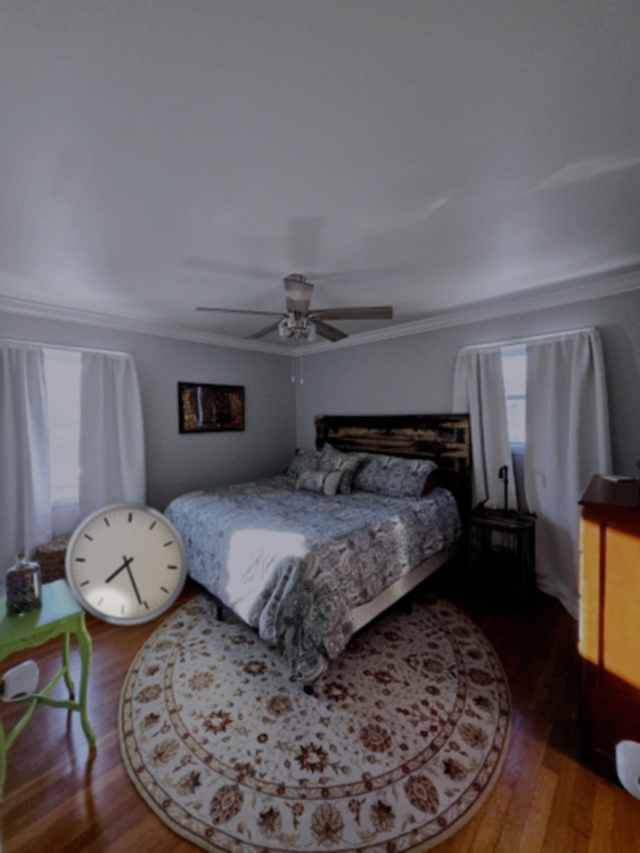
**7:26**
